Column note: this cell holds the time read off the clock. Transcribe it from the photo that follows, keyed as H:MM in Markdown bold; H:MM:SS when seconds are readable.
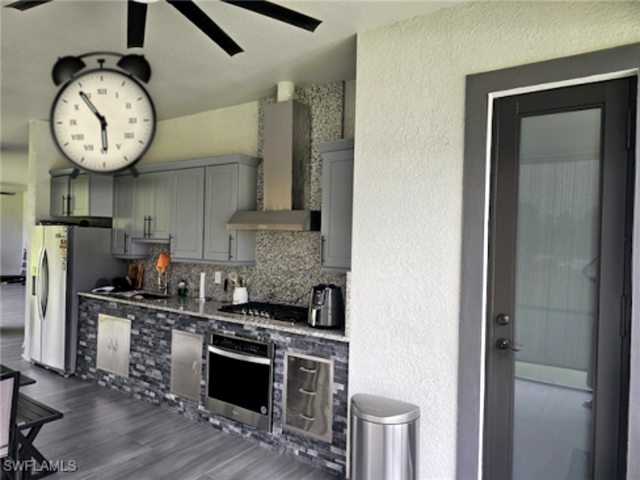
**5:54**
